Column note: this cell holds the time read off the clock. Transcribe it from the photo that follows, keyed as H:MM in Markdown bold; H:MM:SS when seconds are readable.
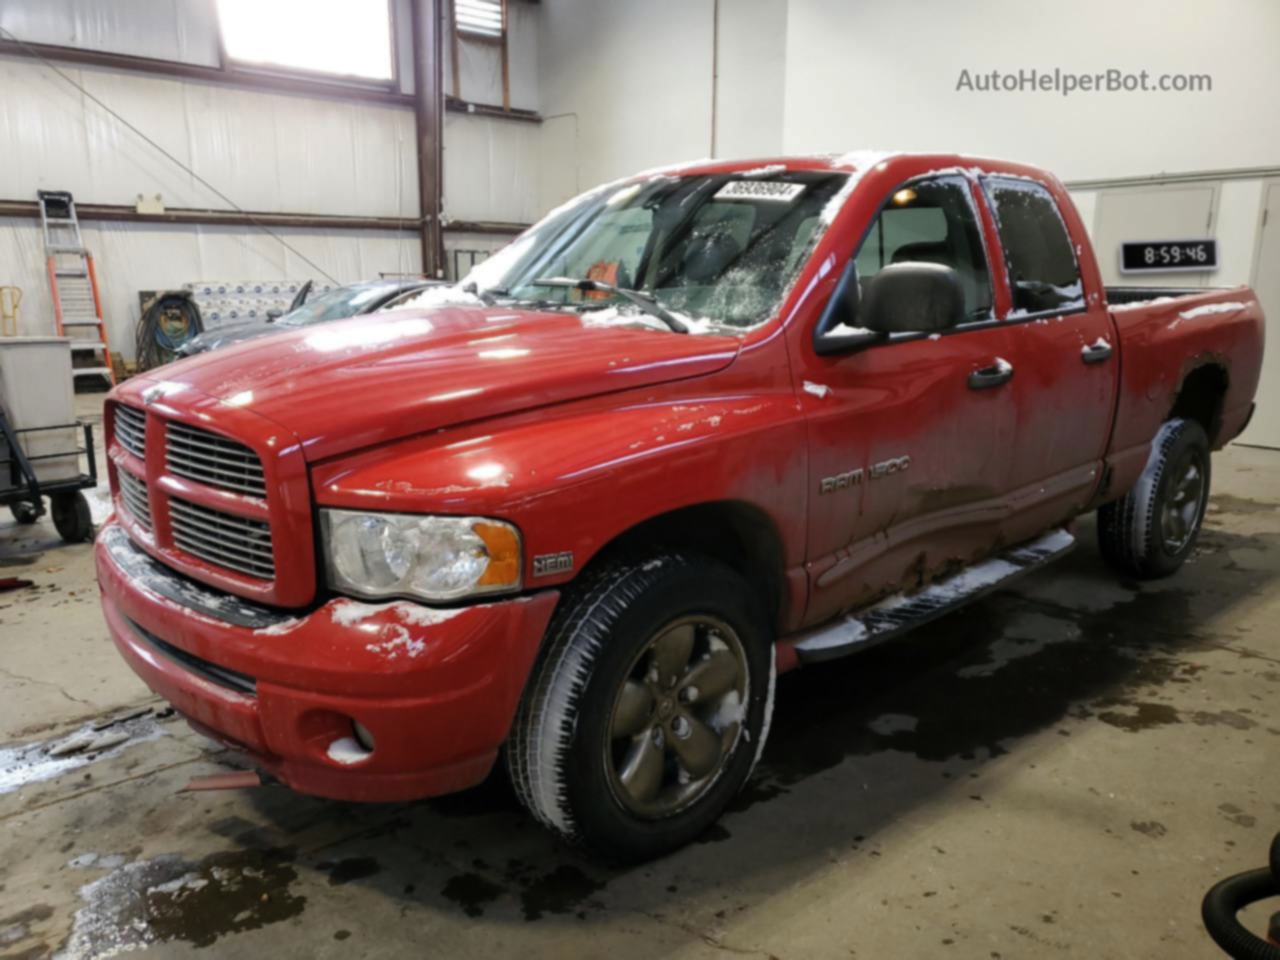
**8:59:46**
